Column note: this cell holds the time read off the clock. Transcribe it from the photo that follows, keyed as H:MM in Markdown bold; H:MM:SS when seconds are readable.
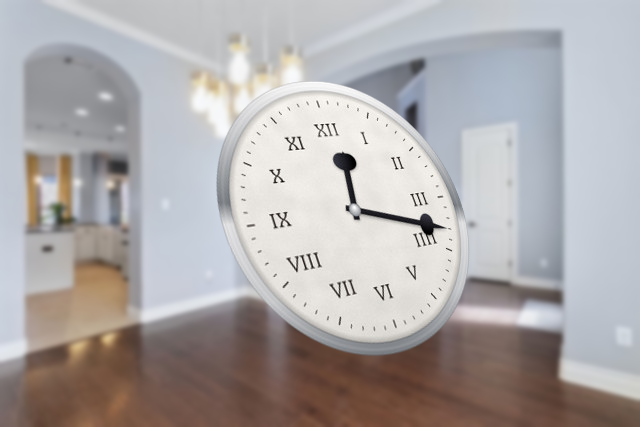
**12:18**
